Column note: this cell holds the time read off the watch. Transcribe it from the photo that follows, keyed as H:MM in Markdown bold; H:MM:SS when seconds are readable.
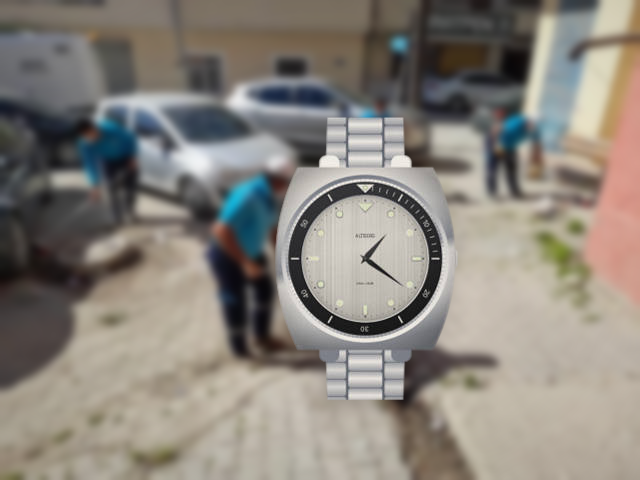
**1:21**
